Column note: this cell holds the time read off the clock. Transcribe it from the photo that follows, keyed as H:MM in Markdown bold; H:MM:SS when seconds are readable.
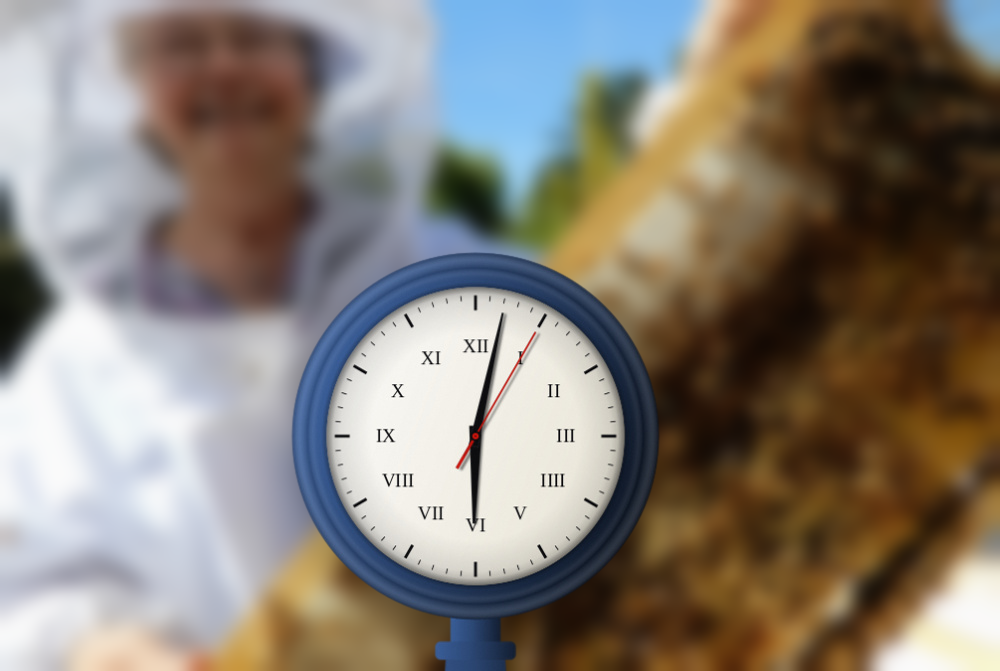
**6:02:05**
